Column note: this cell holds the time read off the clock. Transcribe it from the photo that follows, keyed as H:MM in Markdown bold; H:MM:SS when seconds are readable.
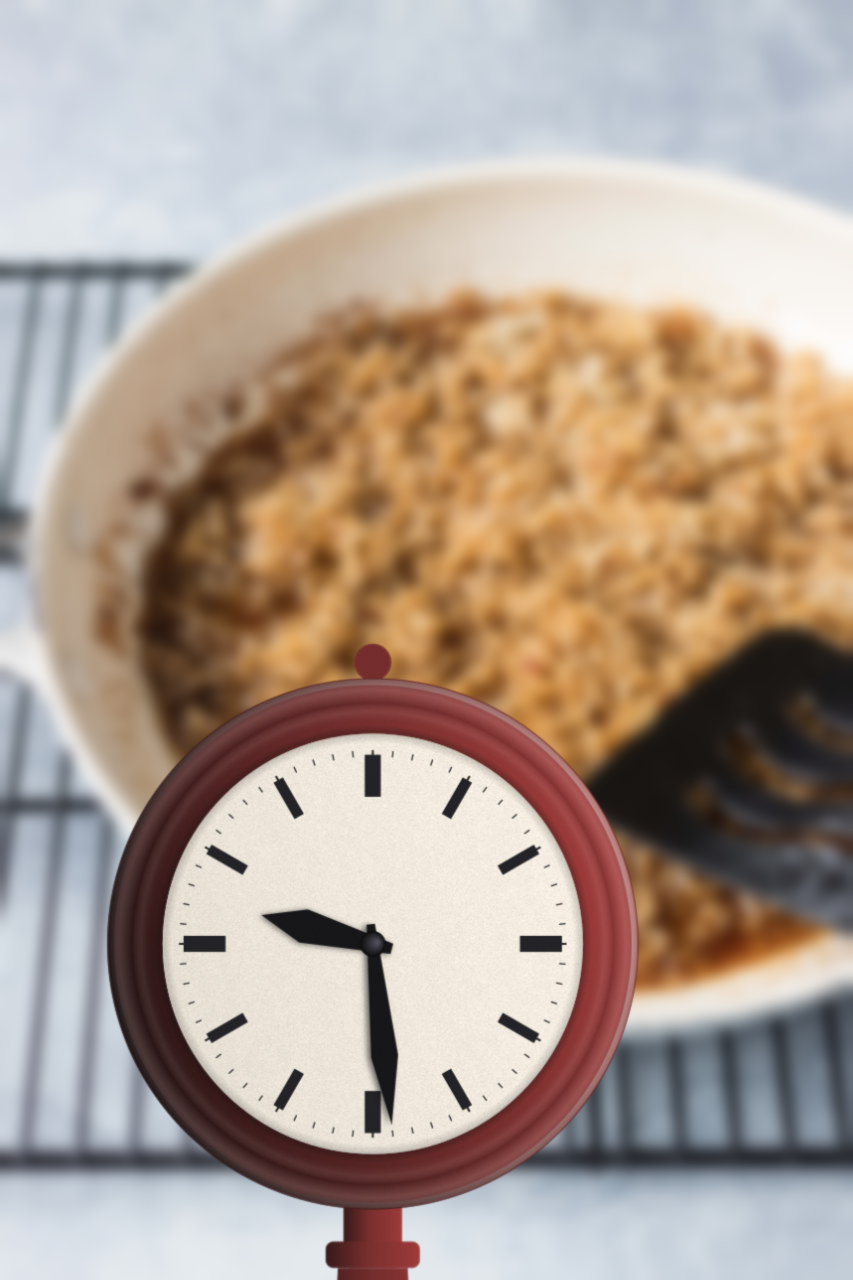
**9:29**
